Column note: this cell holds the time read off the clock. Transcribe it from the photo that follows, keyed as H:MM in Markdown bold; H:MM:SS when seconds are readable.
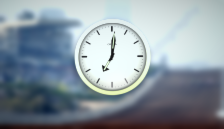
**7:01**
